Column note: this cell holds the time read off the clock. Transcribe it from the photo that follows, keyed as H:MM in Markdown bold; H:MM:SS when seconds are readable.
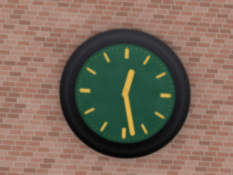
**12:28**
